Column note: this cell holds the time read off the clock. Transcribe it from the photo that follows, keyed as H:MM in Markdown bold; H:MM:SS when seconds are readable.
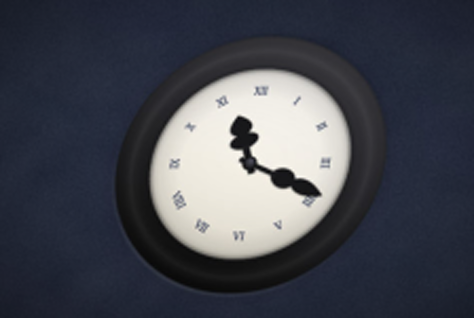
**11:19**
